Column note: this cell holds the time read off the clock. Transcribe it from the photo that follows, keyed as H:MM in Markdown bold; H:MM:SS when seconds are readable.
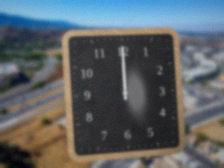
**12:00**
